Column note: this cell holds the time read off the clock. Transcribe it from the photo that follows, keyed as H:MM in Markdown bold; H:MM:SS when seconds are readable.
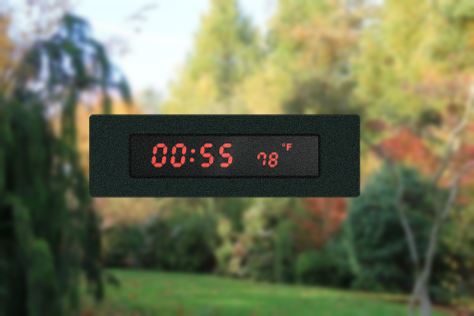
**0:55**
